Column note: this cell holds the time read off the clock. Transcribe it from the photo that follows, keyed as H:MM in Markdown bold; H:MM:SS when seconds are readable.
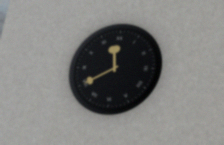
**11:40**
